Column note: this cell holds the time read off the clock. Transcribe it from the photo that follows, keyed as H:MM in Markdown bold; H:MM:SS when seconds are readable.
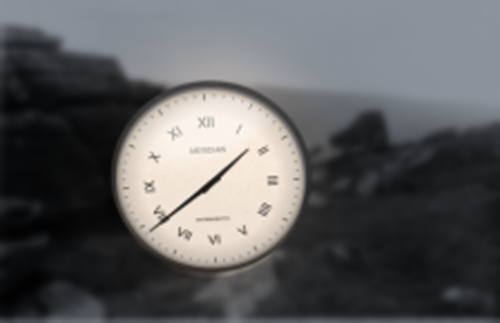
**1:39**
